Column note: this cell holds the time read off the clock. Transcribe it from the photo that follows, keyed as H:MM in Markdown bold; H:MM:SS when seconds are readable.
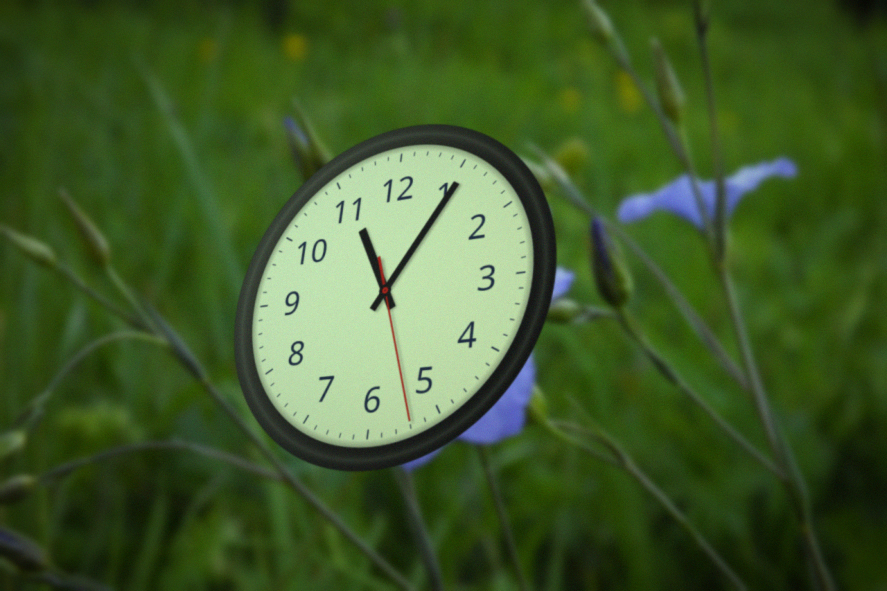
**11:05:27**
